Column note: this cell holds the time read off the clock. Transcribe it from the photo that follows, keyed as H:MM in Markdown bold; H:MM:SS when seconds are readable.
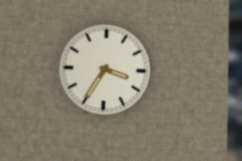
**3:35**
